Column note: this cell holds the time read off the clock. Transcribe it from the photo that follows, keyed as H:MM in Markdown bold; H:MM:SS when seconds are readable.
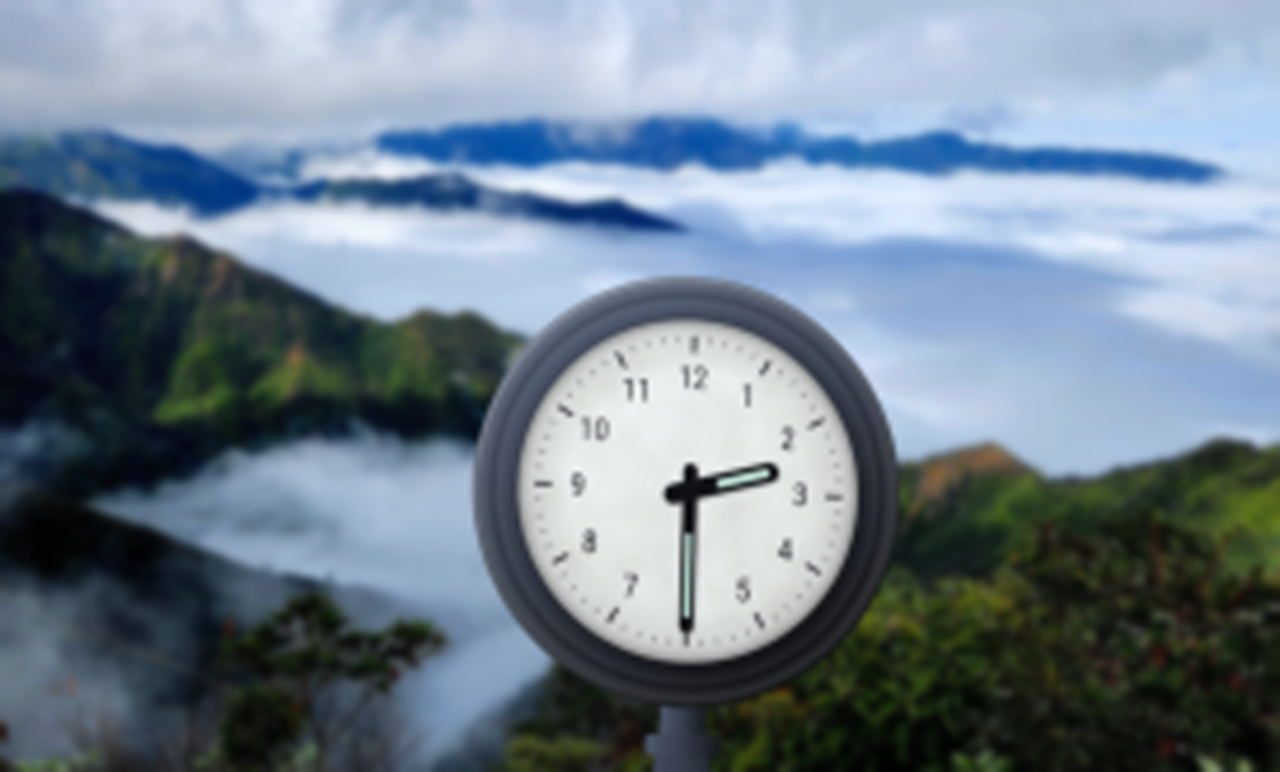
**2:30**
